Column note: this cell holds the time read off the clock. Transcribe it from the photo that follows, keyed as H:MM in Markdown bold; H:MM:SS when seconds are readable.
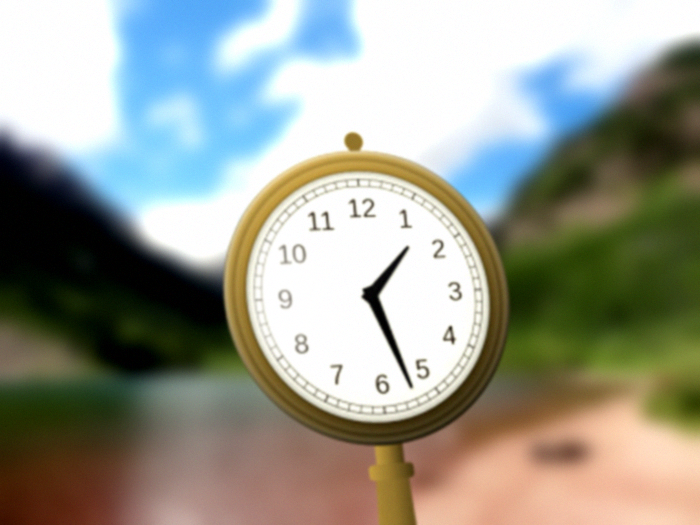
**1:27**
